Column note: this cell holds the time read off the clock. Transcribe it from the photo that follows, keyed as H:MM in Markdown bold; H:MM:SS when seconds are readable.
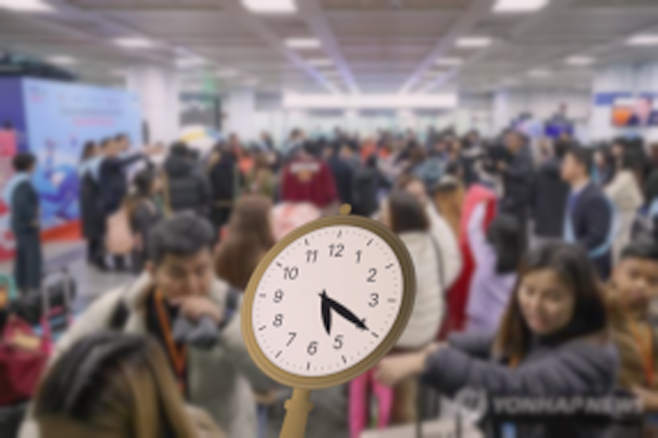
**5:20**
